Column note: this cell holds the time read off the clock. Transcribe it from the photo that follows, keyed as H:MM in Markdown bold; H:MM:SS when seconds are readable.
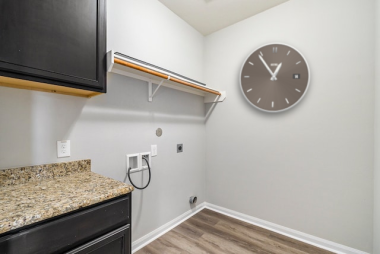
**12:54**
